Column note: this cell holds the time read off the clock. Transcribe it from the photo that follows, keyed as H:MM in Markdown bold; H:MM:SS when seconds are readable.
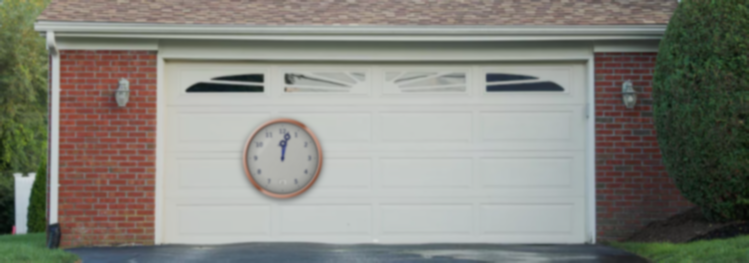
**12:02**
